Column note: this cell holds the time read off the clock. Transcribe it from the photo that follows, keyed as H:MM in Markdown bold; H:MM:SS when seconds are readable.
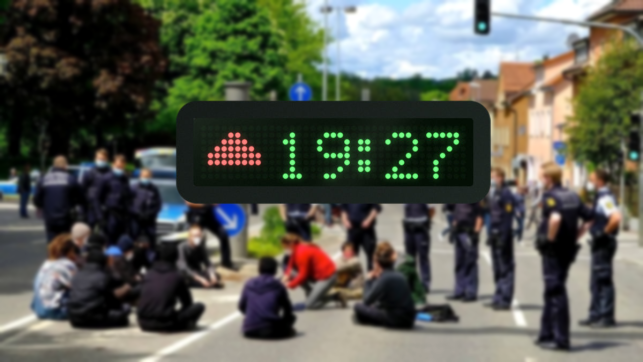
**19:27**
